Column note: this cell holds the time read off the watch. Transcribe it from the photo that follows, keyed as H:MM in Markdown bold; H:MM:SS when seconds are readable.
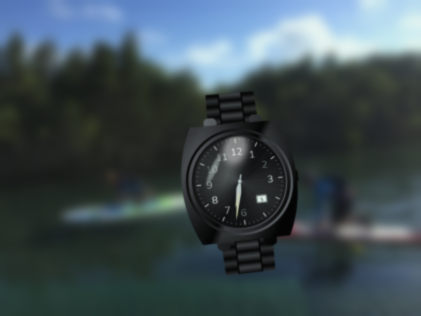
**6:32**
